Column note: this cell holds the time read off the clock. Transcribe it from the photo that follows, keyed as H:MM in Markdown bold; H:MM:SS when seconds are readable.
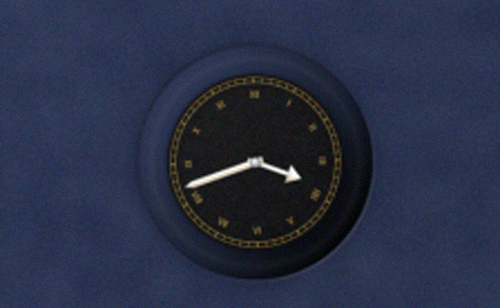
**3:42**
